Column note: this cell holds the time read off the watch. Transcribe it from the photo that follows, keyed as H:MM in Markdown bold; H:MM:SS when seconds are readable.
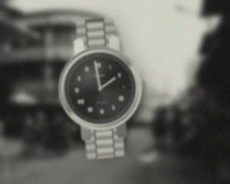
**1:59**
